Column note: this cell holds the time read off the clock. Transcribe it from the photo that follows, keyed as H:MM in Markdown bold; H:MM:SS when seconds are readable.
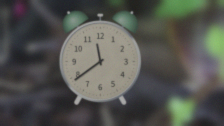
**11:39**
